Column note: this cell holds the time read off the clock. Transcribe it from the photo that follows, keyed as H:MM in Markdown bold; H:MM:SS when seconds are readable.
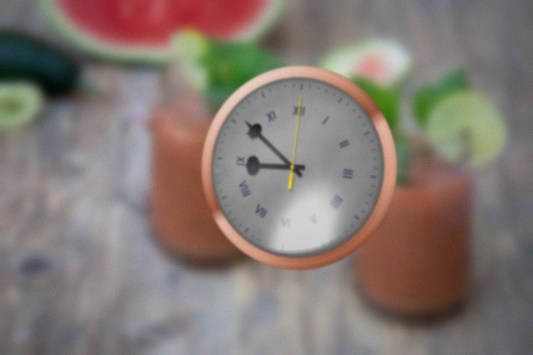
**8:51:00**
